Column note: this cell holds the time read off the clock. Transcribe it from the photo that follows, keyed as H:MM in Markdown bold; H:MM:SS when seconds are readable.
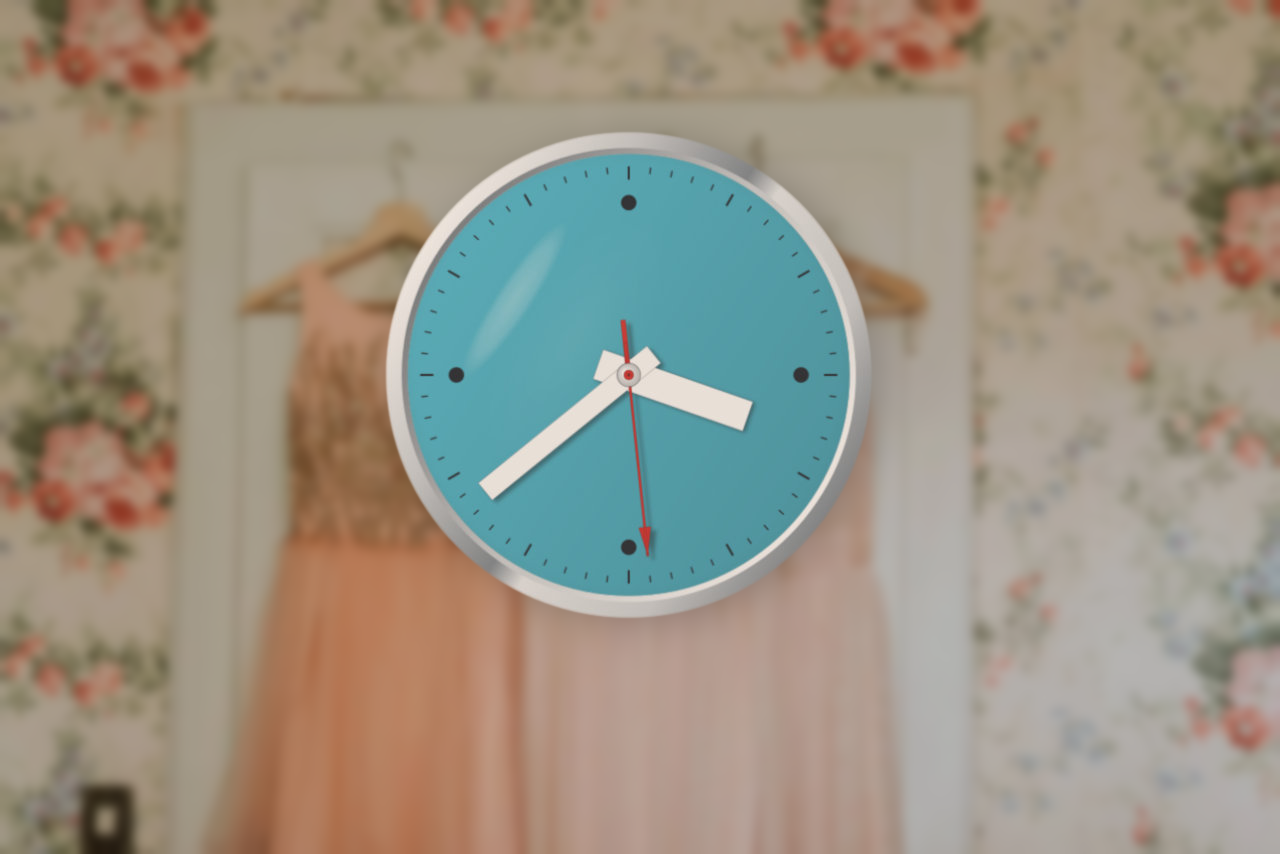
**3:38:29**
